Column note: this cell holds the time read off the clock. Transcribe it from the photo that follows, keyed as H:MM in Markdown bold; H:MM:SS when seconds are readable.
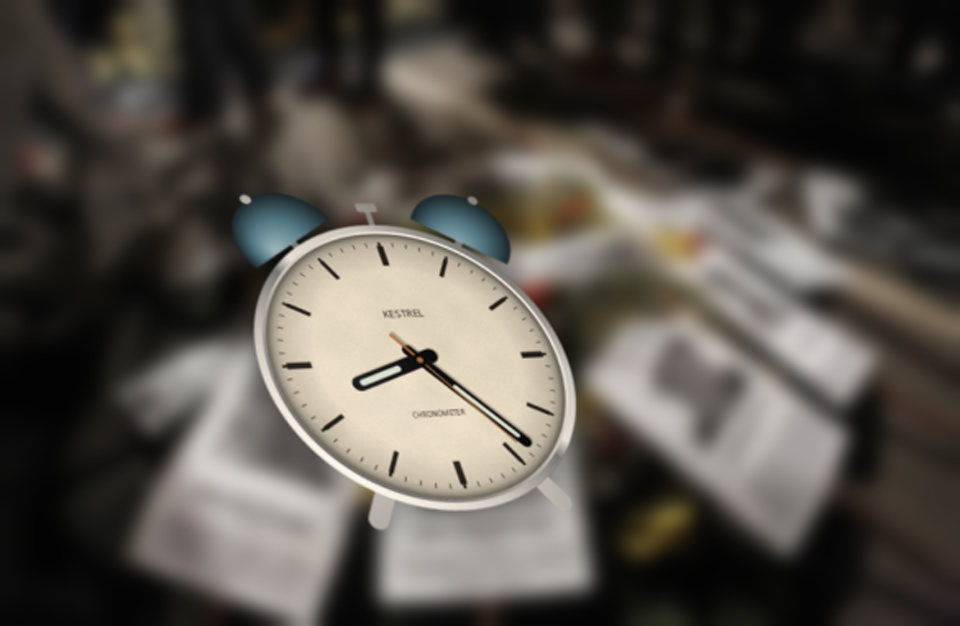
**8:23:24**
